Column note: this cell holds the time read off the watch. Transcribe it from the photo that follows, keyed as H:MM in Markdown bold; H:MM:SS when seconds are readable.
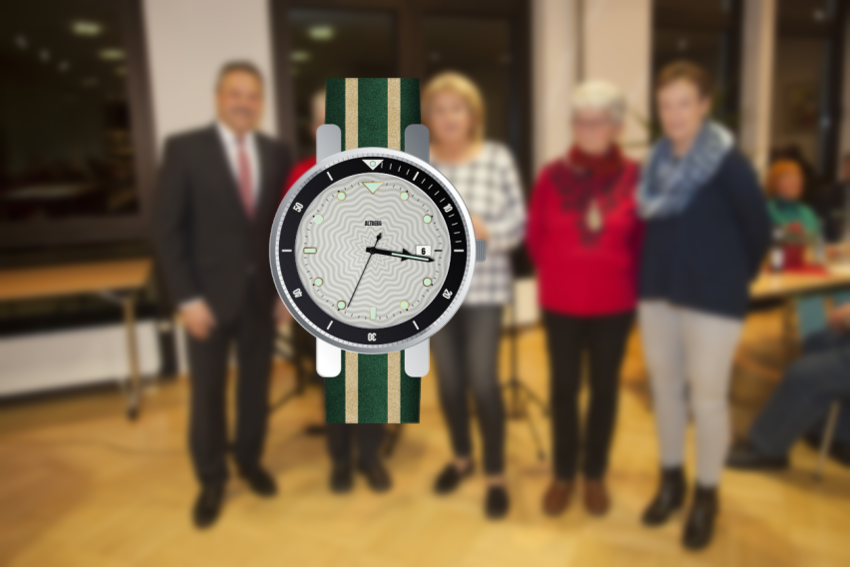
**3:16:34**
